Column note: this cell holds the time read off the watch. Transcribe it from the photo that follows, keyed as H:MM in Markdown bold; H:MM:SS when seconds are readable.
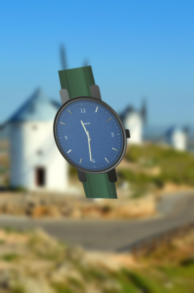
**11:31**
